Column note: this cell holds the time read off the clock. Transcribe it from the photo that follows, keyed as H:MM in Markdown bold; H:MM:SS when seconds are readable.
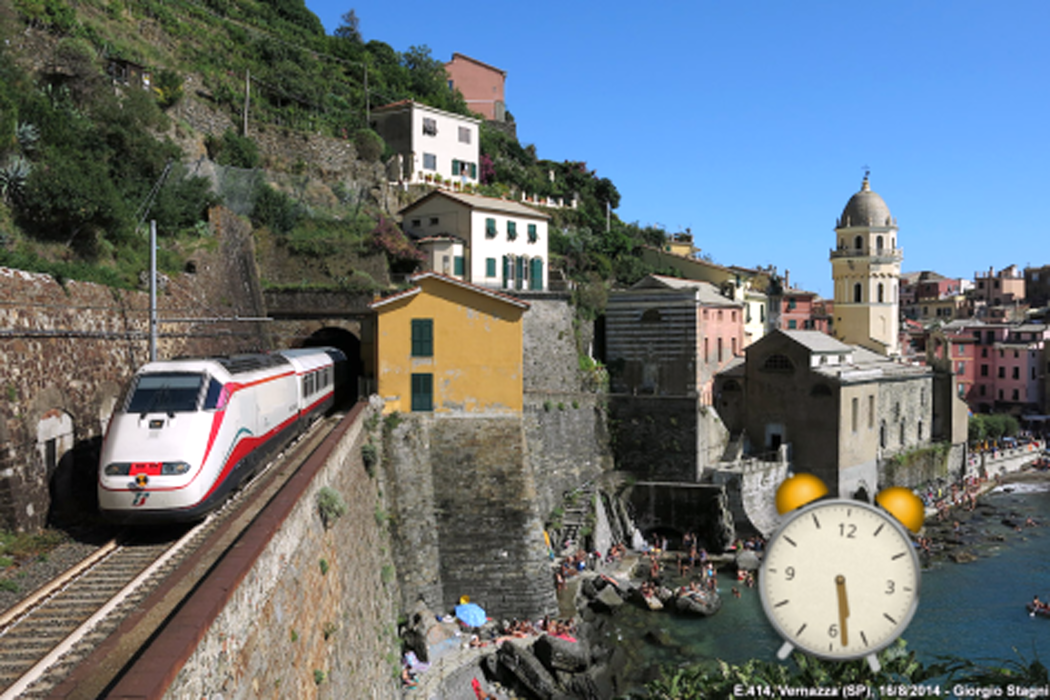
**5:28**
